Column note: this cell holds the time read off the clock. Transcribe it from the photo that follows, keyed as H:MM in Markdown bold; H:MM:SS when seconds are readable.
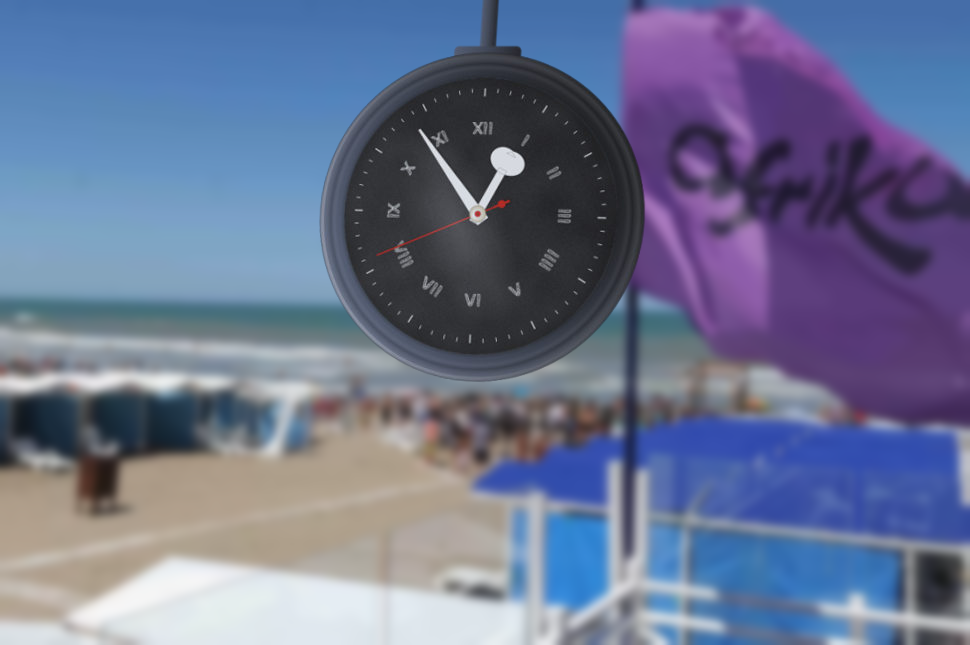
**12:53:41**
